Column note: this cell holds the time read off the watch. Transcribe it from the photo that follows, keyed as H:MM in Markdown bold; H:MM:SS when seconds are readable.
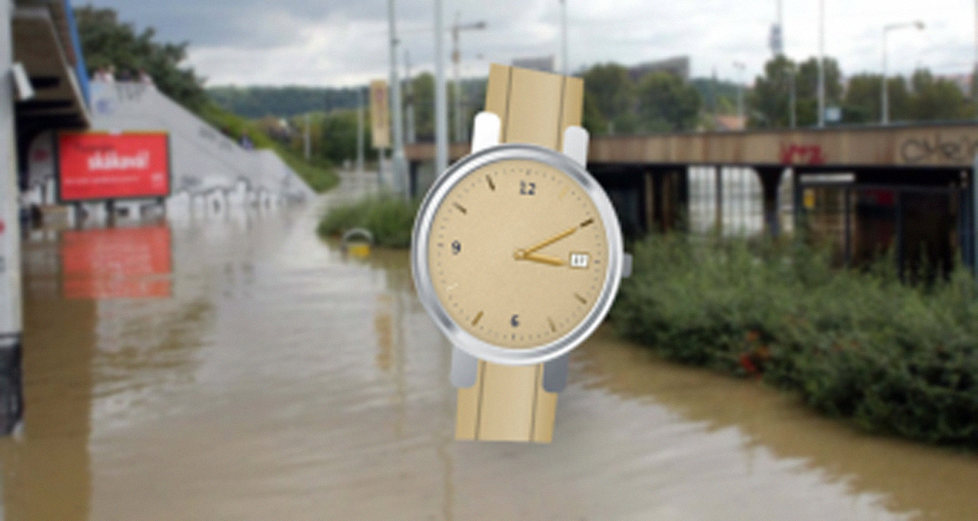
**3:10**
